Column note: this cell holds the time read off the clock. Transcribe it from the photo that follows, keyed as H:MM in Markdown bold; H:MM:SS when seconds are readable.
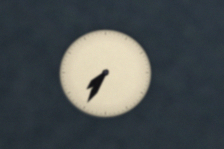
**7:35**
